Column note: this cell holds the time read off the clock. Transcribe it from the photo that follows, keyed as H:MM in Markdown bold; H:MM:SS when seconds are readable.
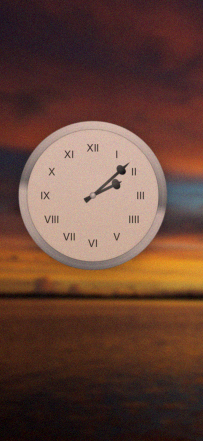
**2:08**
